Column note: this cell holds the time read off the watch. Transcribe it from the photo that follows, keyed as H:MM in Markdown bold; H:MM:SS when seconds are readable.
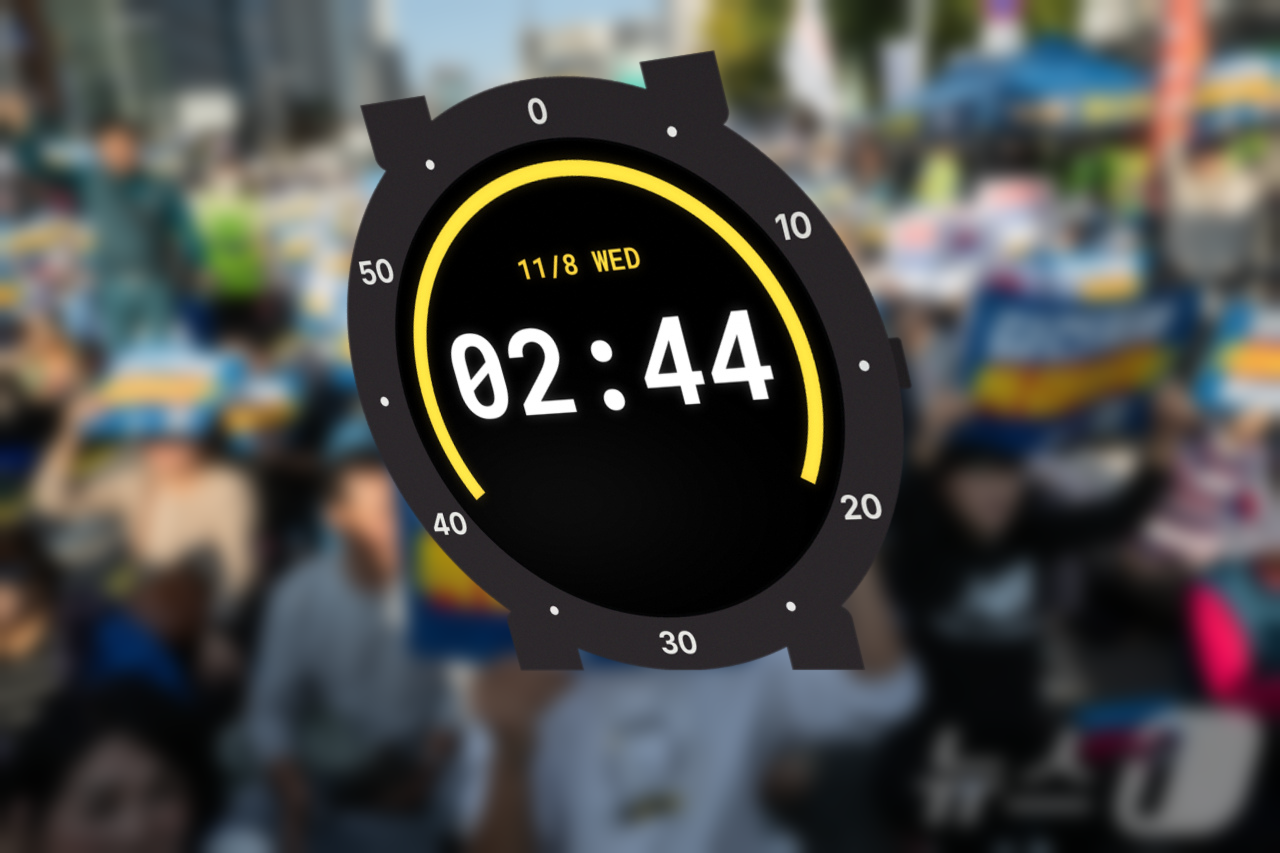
**2:44**
